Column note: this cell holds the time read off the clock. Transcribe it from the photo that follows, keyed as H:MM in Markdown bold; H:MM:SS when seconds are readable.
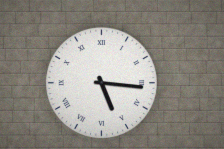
**5:16**
